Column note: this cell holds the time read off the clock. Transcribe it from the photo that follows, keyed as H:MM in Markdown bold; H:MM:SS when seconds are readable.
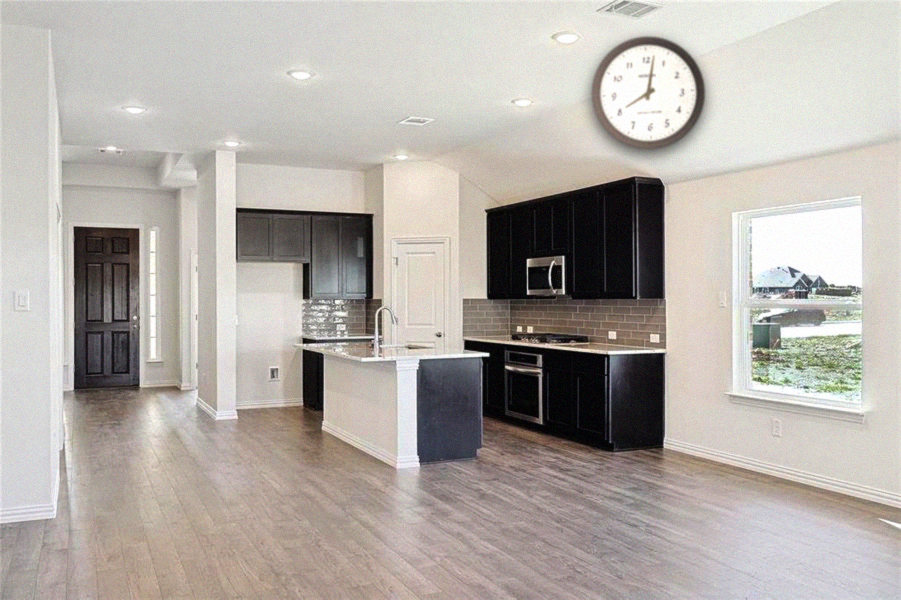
**8:02**
